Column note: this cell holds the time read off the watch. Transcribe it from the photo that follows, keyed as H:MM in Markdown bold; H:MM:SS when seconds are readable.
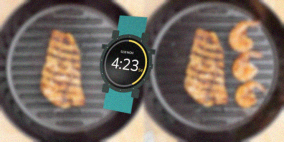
**4:23**
